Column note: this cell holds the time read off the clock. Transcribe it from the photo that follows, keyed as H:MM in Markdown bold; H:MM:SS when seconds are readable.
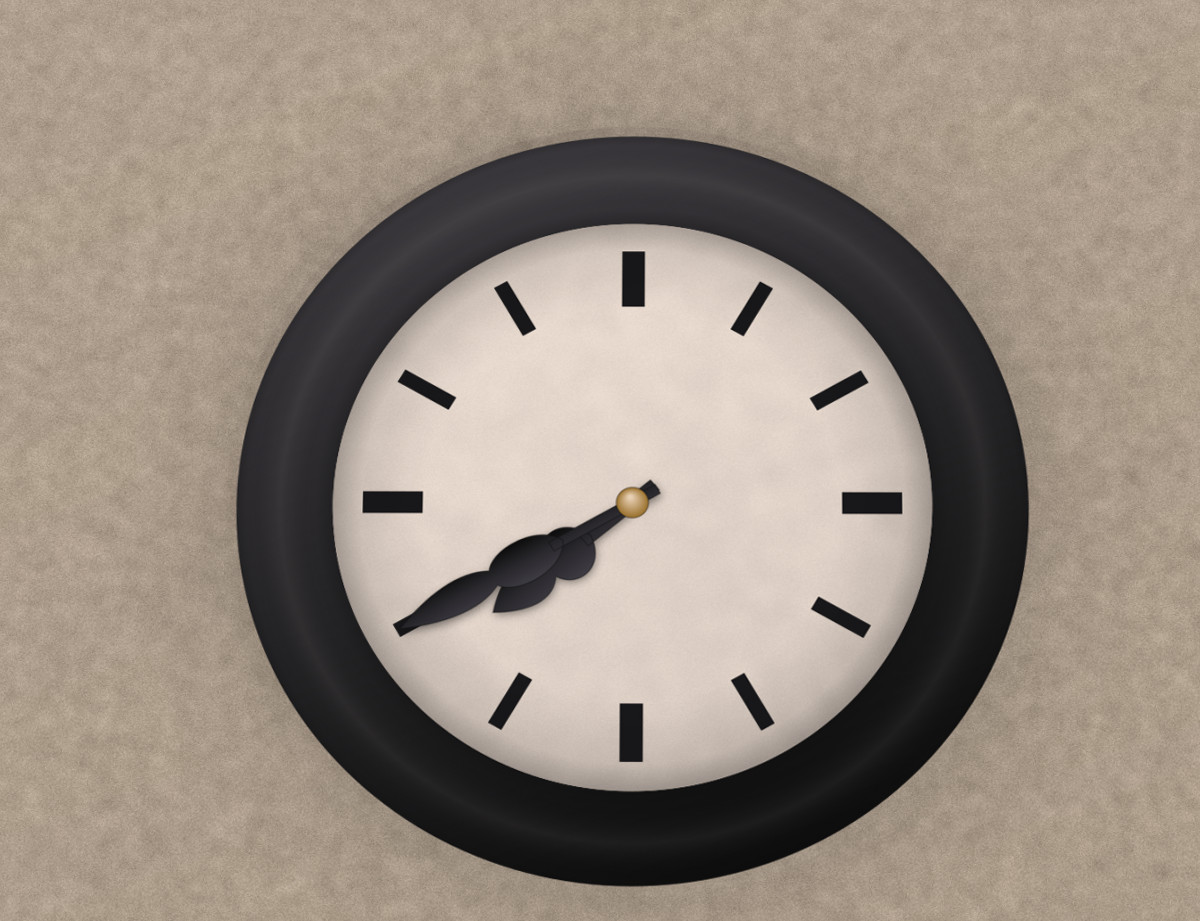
**7:40**
